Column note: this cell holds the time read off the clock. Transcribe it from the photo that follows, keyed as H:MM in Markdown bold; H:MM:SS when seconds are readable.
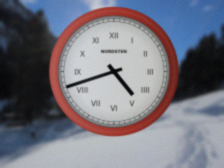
**4:42**
